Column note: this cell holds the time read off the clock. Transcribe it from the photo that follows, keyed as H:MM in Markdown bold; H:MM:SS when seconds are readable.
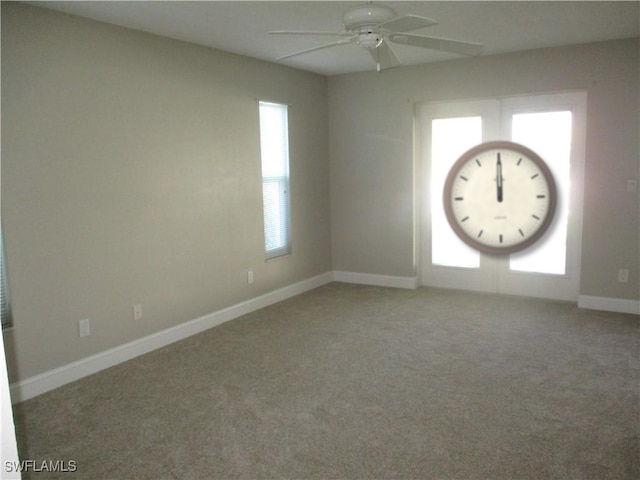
**12:00**
